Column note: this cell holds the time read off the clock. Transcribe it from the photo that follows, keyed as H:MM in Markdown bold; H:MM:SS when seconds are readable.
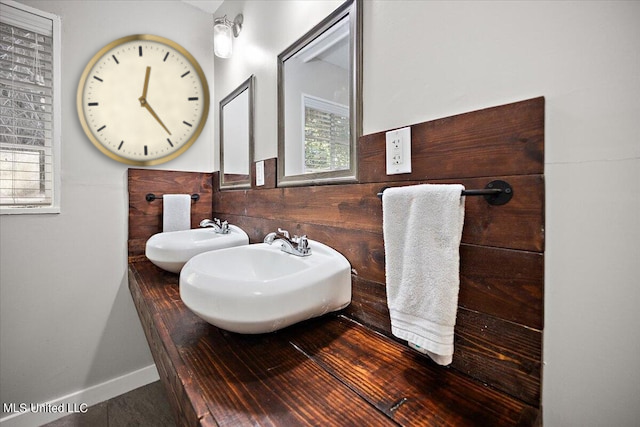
**12:24**
